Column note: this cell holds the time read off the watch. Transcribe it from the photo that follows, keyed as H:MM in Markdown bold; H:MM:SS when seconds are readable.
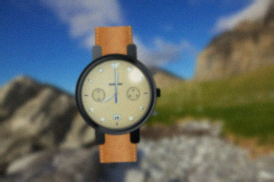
**8:01**
